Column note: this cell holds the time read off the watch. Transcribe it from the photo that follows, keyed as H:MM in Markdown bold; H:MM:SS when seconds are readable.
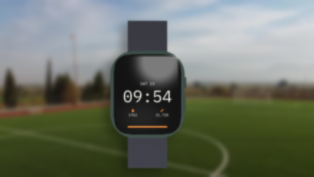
**9:54**
